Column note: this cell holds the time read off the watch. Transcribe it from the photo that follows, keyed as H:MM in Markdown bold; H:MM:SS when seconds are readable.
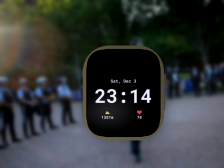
**23:14**
